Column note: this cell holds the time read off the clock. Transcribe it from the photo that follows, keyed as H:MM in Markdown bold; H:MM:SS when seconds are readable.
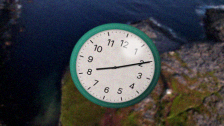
**8:10**
